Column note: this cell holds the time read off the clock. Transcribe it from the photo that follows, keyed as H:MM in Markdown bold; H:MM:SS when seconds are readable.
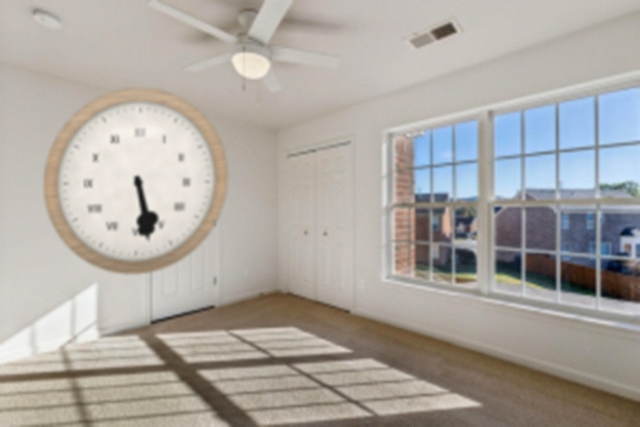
**5:28**
